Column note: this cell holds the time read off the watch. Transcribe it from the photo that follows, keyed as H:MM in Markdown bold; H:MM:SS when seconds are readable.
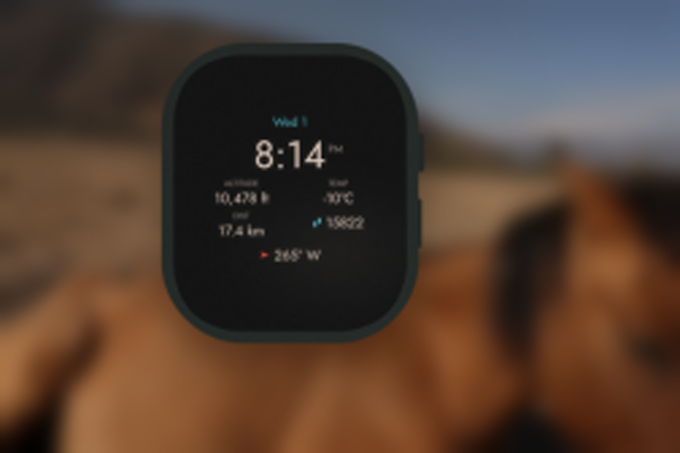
**8:14**
